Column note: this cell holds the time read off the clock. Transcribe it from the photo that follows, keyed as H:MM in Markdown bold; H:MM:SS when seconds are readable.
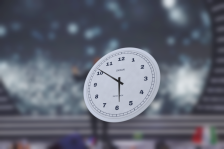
**5:51**
